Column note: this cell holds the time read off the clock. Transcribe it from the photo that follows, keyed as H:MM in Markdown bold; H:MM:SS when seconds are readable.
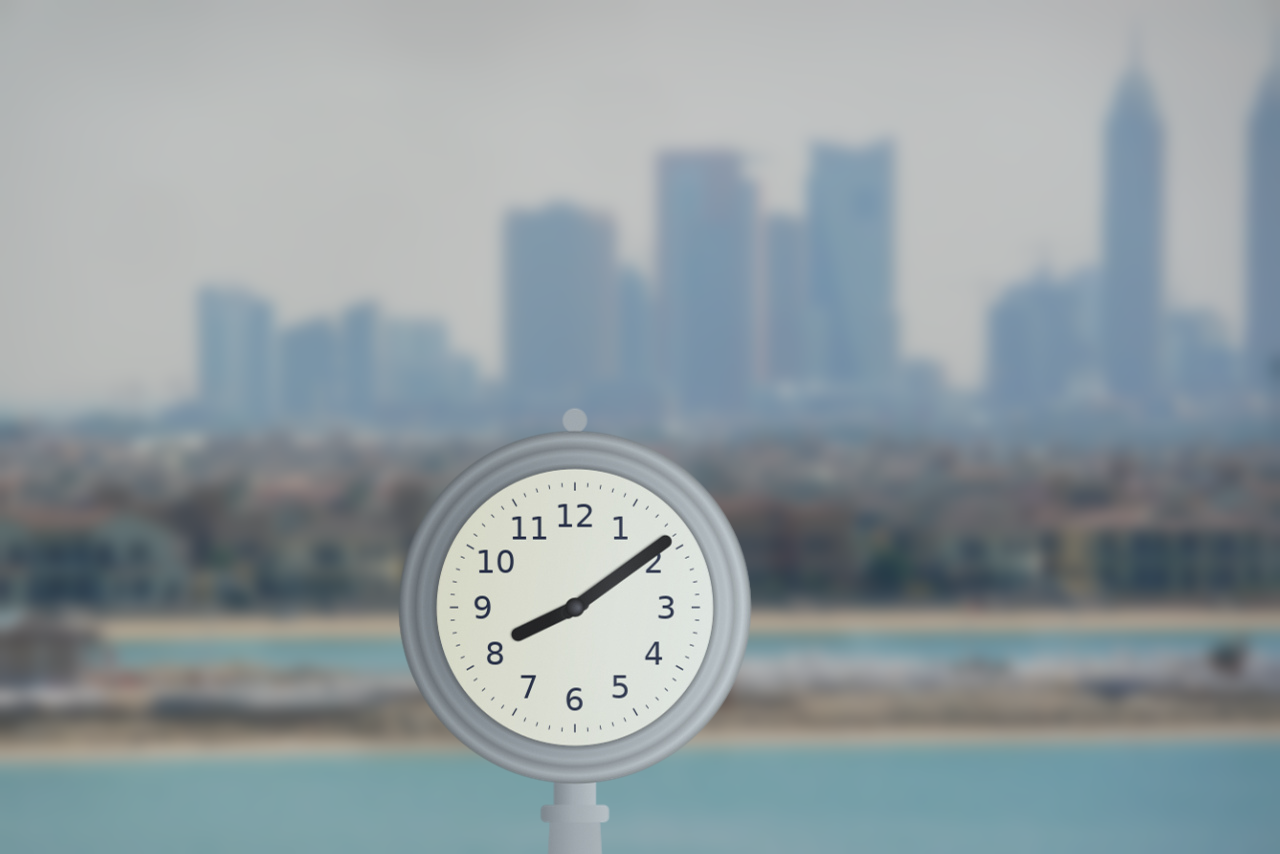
**8:09**
